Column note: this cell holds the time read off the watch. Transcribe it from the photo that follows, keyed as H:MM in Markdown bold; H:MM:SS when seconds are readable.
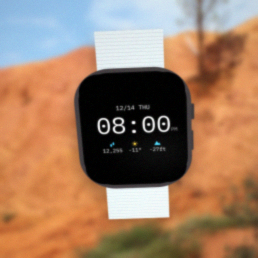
**8:00**
